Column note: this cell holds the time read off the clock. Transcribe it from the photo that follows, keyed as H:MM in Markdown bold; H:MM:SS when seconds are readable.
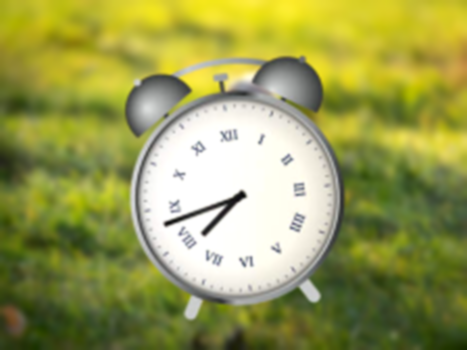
**7:43**
